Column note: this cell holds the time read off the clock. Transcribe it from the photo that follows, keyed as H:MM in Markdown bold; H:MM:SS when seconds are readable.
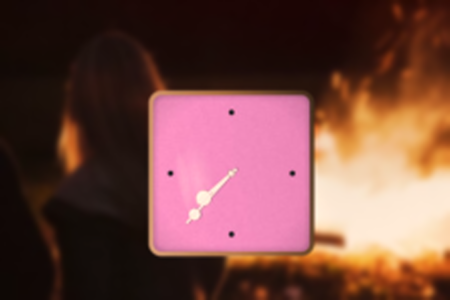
**7:37**
